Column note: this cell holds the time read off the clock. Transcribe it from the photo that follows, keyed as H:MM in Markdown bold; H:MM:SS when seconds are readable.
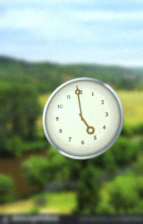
**4:59**
